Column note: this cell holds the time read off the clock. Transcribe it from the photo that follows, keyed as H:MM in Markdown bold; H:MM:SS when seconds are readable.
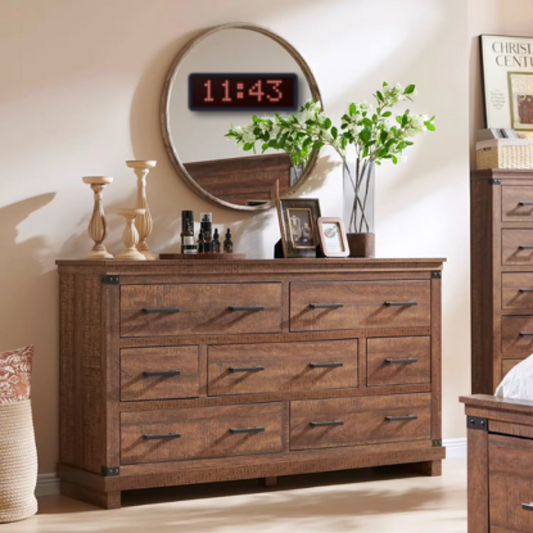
**11:43**
